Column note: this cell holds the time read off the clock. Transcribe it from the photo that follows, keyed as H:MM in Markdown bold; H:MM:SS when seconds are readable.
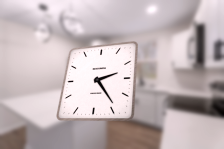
**2:24**
